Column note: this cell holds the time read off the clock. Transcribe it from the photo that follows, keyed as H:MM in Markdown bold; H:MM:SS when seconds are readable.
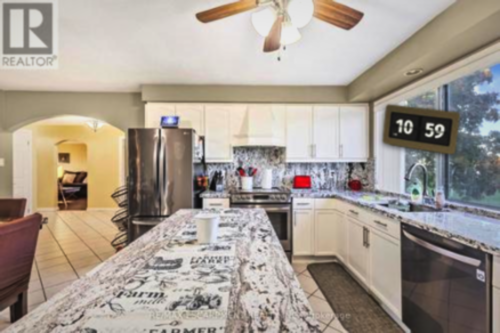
**10:59**
